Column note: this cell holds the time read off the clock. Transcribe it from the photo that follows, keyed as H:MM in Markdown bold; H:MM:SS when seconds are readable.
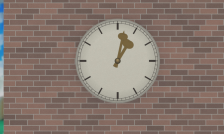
**1:02**
